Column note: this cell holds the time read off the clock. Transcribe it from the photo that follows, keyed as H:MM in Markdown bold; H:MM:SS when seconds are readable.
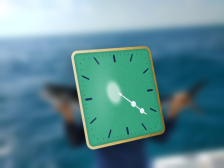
**4:22**
